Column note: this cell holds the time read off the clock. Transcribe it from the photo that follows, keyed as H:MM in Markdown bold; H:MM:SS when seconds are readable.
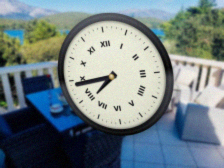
**7:44**
